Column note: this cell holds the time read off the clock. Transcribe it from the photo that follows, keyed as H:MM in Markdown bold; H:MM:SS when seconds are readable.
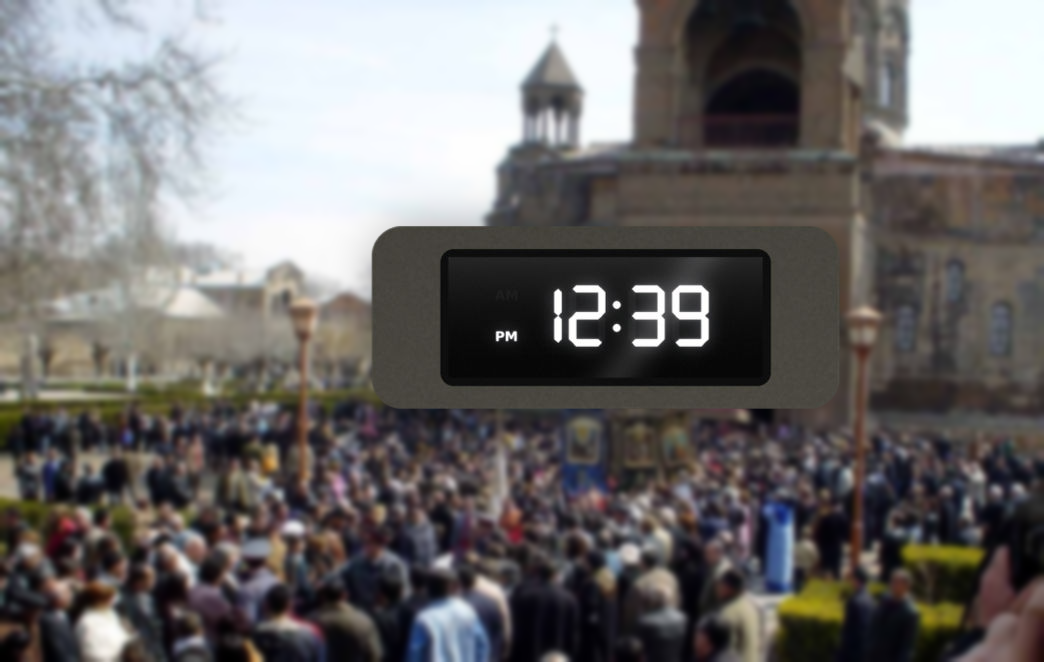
**12:39**
